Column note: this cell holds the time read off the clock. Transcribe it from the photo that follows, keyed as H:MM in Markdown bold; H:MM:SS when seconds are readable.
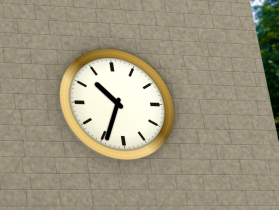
**10:34**
